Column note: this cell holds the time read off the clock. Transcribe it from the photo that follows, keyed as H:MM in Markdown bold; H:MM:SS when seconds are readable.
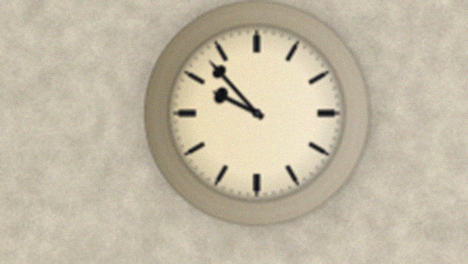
**9:53**
